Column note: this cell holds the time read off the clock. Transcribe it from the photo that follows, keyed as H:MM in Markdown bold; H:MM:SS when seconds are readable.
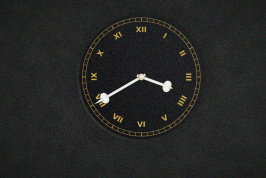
**3:40**
